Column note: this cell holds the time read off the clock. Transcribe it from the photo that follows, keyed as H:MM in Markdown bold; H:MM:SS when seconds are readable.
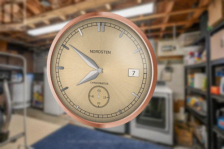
**7:51**
